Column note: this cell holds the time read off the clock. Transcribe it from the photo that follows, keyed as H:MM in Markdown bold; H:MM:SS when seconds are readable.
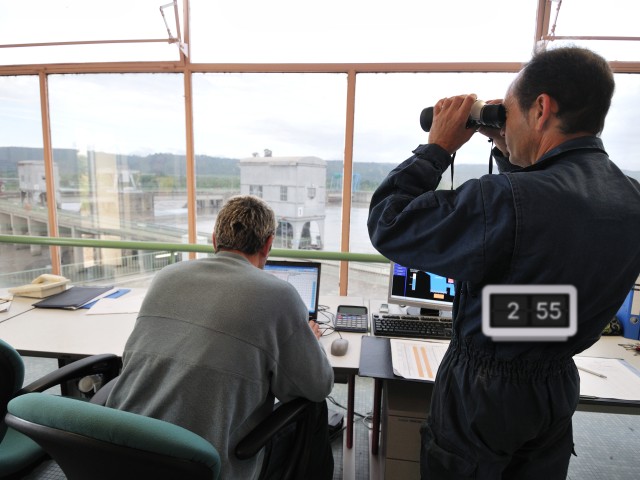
**2:55**
